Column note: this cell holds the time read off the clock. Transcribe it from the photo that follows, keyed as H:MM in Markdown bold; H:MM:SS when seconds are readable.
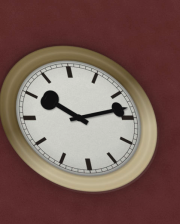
**10:13**
